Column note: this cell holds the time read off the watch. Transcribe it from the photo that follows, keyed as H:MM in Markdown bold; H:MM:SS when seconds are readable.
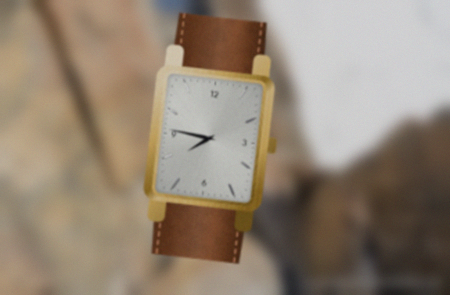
**7:46**
